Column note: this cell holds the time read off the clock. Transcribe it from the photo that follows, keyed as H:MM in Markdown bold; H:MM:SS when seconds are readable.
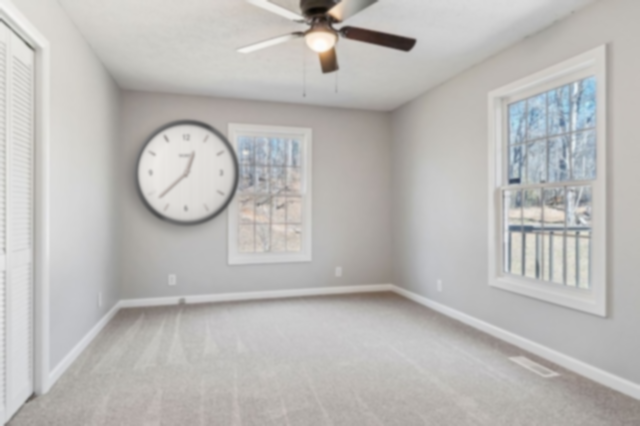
**12:38**
